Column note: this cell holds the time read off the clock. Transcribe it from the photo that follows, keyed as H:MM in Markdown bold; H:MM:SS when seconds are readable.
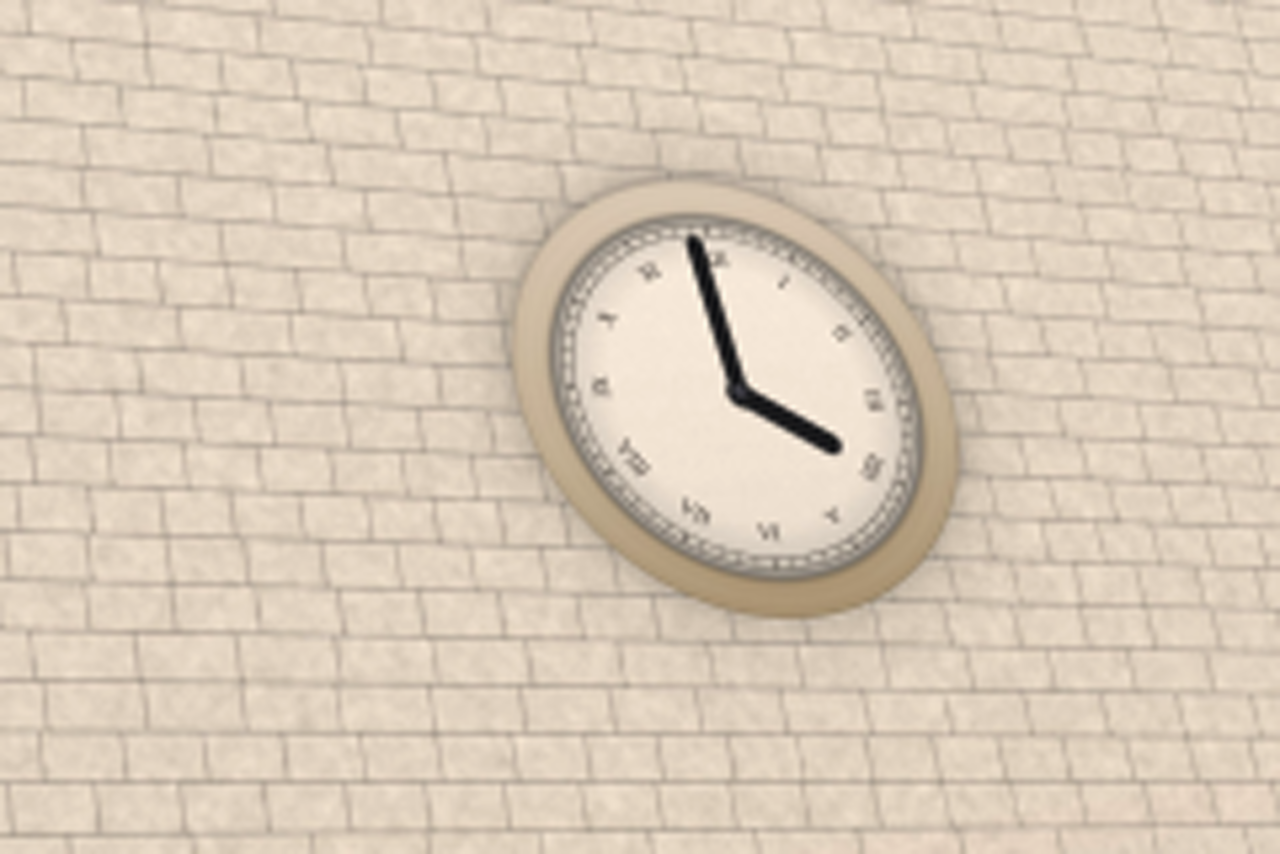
**3:59**
